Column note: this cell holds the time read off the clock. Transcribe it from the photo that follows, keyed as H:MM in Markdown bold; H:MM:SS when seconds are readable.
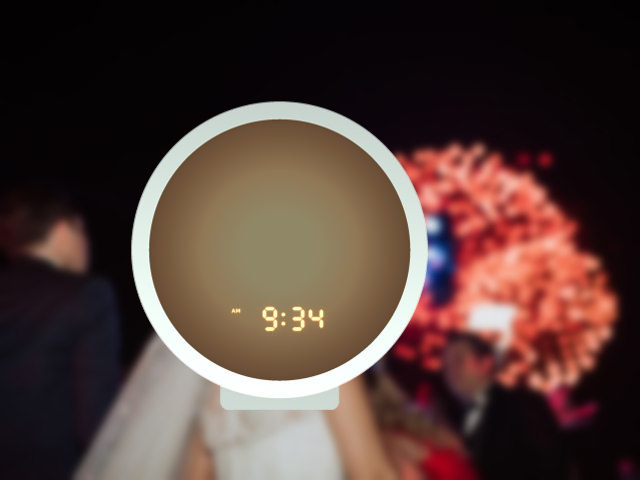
**9:34**
